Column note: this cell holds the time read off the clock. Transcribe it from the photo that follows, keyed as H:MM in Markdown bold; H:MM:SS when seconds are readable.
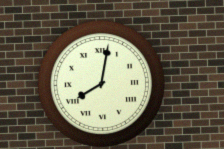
**8:02**
